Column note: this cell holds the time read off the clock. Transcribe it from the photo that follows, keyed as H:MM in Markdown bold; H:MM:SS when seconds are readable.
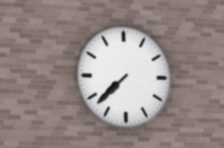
**7:38**
